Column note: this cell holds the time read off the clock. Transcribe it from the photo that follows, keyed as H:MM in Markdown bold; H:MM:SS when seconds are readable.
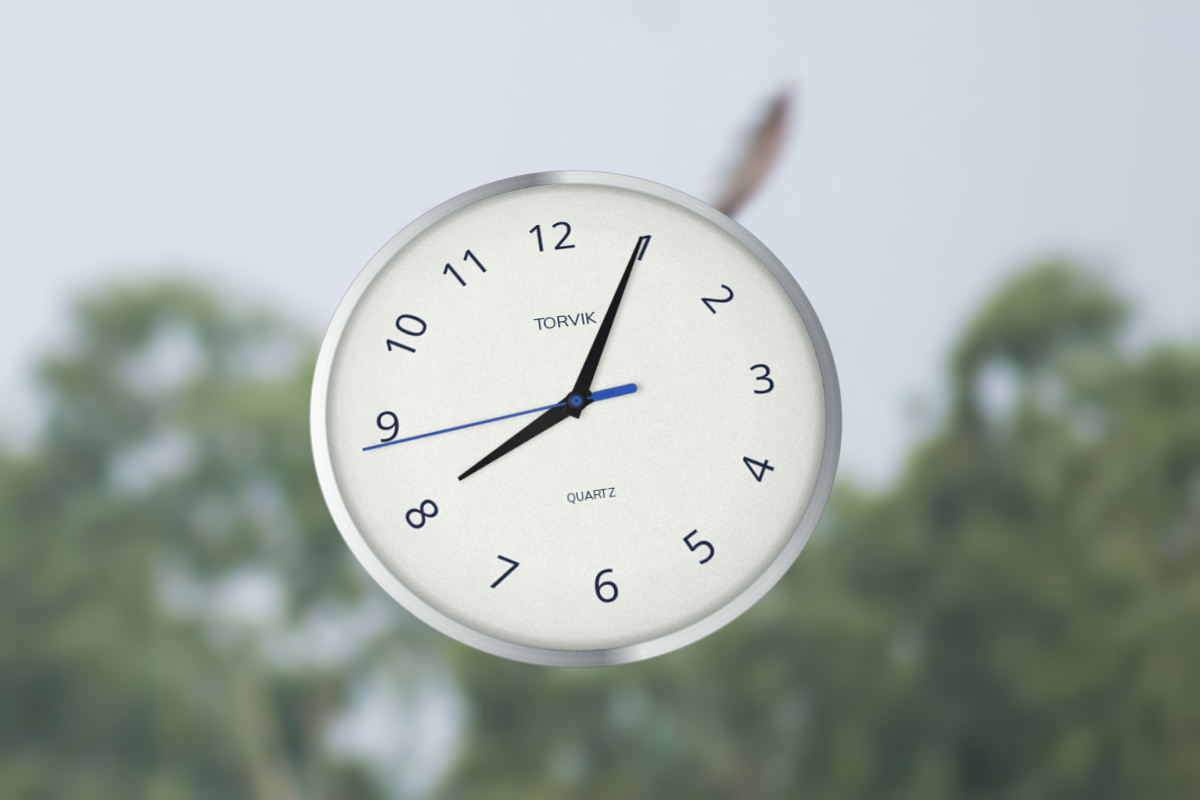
**8:04:44**
